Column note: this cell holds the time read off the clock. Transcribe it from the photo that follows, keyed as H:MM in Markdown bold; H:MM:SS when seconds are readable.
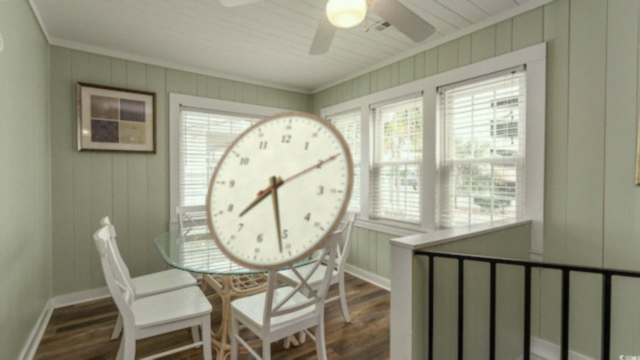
**7:26:10**
